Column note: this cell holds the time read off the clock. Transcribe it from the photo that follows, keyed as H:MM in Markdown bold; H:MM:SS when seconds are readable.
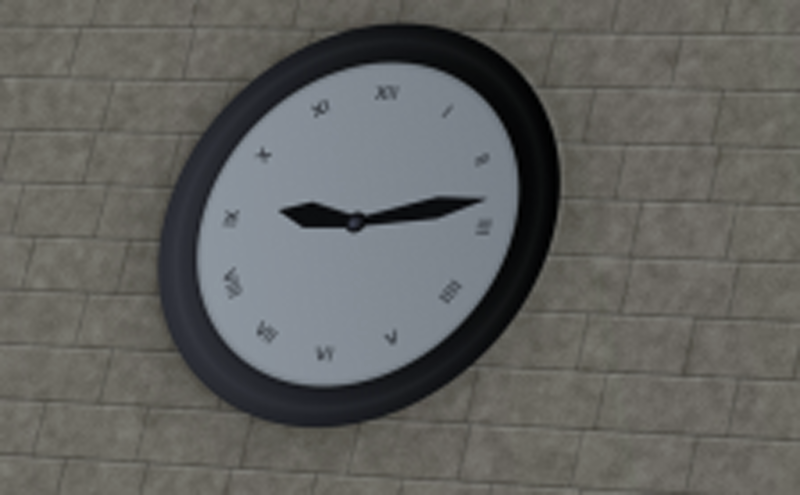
**9:13**
